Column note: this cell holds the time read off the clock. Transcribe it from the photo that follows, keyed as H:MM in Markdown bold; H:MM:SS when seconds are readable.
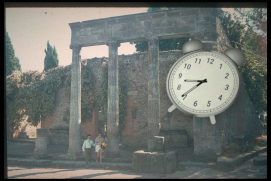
**8:36**
